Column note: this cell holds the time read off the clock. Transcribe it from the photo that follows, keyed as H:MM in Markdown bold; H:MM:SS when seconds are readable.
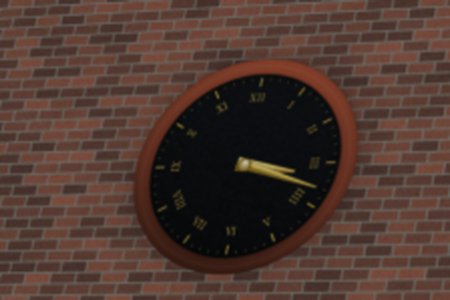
**3:18**
